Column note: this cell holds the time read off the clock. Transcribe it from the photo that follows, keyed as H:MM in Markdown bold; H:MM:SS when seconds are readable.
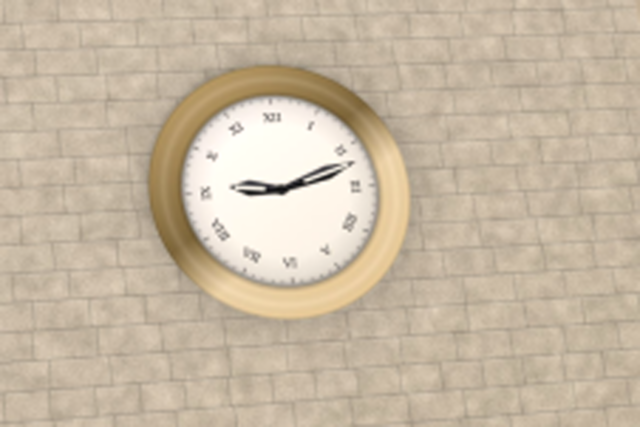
**9:12**
